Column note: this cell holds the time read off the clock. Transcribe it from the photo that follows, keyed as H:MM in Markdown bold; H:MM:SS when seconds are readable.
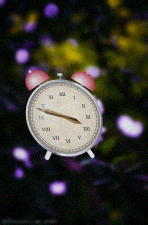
**3:48**
